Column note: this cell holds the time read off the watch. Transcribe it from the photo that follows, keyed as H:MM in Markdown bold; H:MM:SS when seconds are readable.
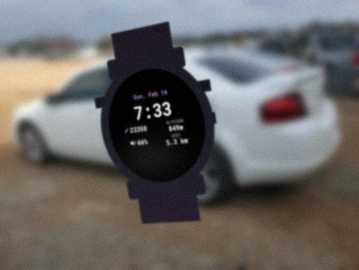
**7:33**
